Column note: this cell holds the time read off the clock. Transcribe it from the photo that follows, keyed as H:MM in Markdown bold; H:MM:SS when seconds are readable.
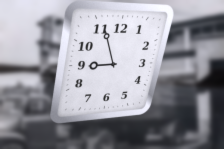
**8:56**
